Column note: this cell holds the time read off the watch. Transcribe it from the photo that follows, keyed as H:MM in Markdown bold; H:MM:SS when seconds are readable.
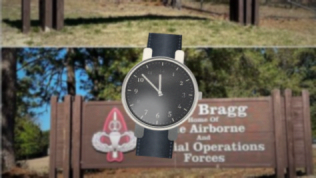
**11:52**
